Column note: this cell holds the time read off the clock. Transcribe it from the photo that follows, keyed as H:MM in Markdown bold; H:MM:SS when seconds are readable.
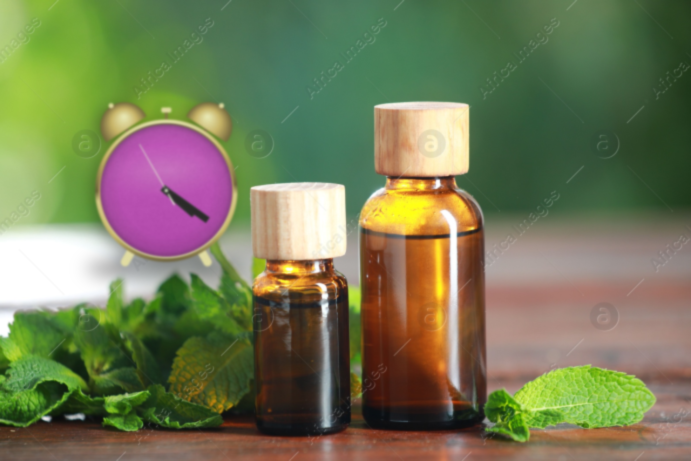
**4:20:55**
